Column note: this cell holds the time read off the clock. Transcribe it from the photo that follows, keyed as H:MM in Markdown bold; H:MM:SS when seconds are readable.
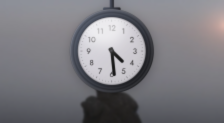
**4:29**
